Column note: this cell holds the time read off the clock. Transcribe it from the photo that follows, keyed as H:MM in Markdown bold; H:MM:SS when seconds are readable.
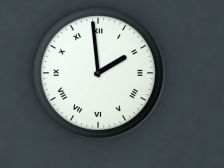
**1:59**
